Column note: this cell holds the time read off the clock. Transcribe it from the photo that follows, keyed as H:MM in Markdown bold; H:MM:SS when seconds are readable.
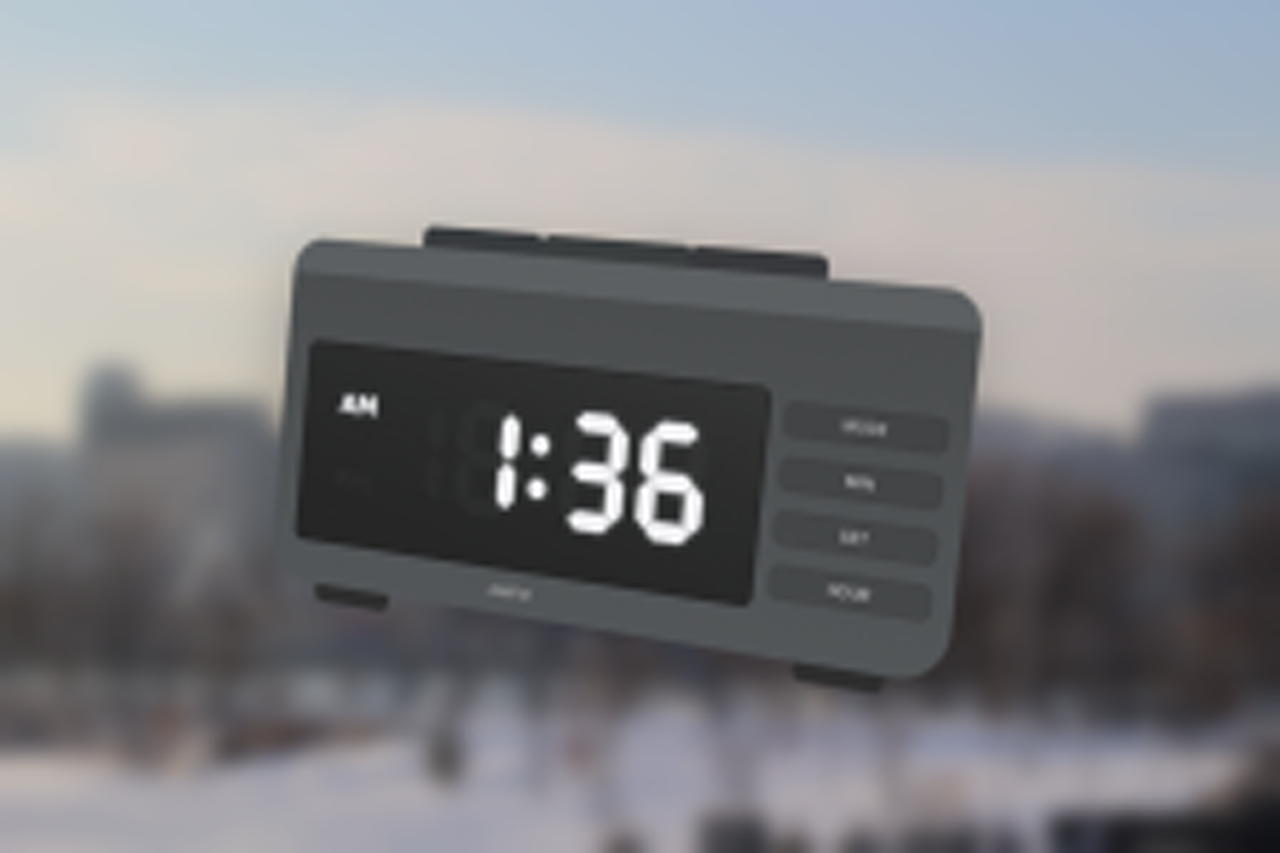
**1:36**
